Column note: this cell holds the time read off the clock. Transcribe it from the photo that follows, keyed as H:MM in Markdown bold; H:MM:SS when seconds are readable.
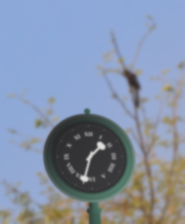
**1:33**
